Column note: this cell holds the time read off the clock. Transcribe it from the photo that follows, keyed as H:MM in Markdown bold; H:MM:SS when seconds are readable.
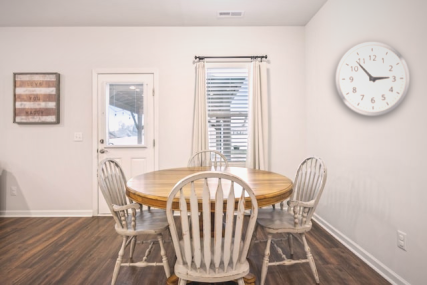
**2:53**
